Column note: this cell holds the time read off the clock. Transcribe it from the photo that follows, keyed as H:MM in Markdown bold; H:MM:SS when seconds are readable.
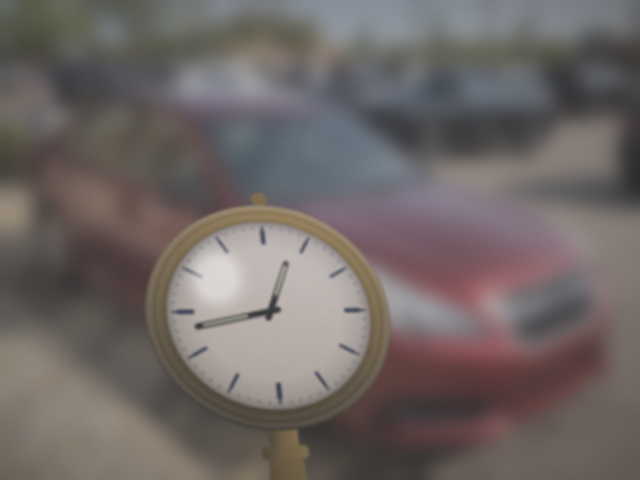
**12:43**
